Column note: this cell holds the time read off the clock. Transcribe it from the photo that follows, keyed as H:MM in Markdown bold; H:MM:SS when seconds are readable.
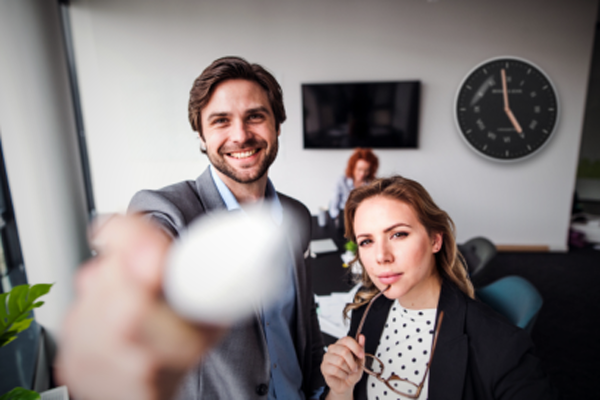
**4:59**
